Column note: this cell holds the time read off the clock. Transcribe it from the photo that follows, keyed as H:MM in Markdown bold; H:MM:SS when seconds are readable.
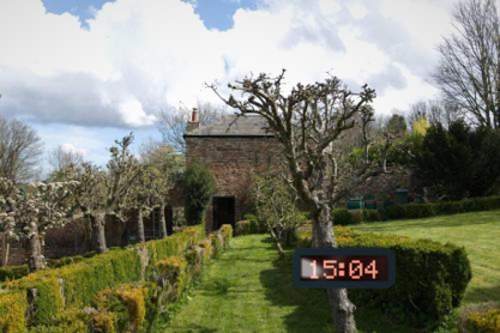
**15:04**
